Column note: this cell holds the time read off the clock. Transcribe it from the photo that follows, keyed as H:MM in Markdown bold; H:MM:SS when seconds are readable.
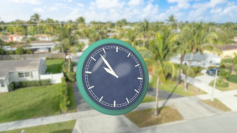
**9:53**
